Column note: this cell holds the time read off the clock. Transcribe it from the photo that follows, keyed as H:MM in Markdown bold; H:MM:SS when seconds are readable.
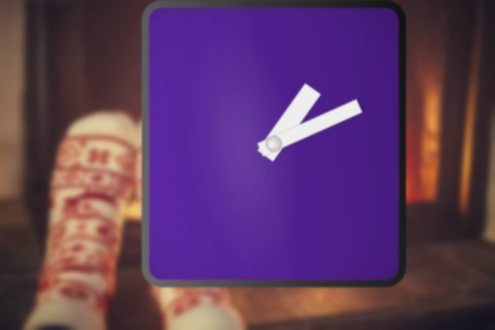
**1:11**
